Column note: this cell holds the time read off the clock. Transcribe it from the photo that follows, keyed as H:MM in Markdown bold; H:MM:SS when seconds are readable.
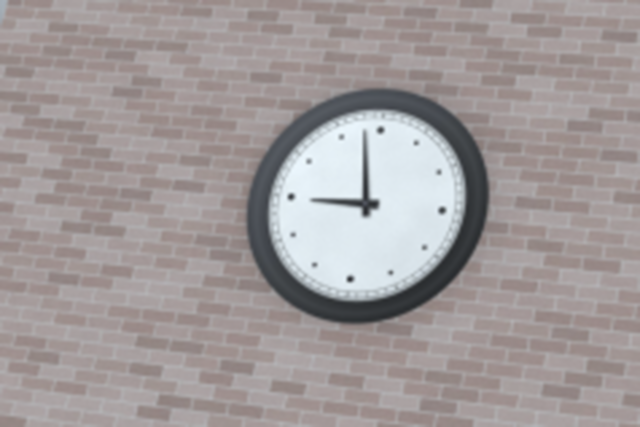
**8:58**
